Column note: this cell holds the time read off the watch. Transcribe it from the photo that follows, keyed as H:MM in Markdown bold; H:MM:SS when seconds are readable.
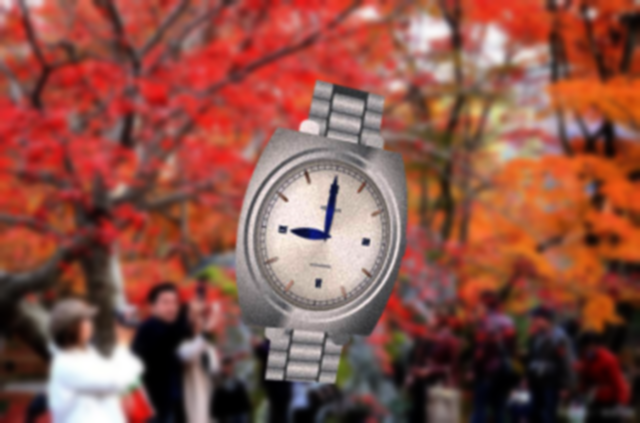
**9:00**
